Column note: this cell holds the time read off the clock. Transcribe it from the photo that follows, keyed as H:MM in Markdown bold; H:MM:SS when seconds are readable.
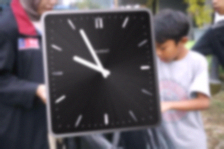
**9:56**
